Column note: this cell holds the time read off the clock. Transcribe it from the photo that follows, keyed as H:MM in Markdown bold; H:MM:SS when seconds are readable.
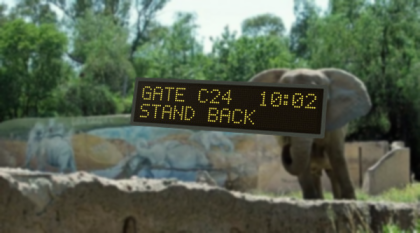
**10:02**
